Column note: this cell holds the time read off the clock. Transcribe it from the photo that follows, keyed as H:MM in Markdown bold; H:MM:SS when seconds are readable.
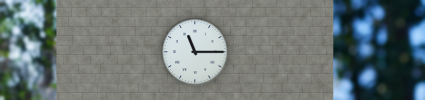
**11:15**
